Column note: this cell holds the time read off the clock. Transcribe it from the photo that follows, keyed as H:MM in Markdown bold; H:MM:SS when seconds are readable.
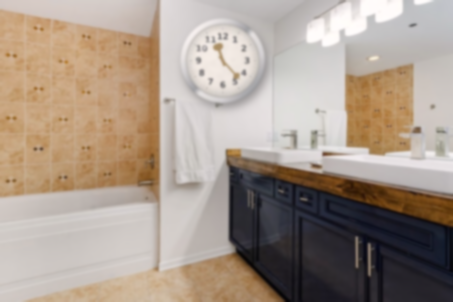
**11:23**
